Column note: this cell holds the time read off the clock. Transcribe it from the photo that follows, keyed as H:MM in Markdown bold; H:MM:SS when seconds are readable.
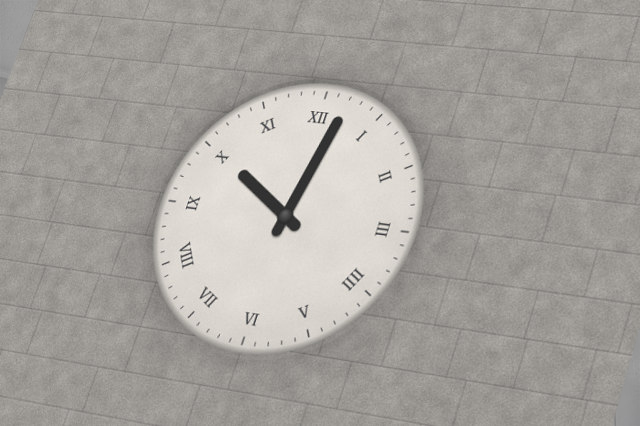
**10:02**
